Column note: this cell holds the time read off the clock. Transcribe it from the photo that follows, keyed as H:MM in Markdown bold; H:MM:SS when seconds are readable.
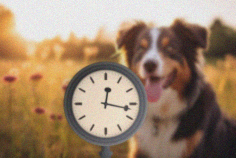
**12:17**
